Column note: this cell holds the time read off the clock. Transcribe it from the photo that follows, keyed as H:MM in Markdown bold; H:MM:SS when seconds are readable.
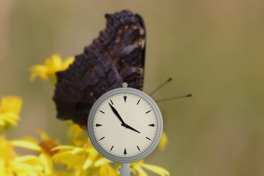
**3:54**
